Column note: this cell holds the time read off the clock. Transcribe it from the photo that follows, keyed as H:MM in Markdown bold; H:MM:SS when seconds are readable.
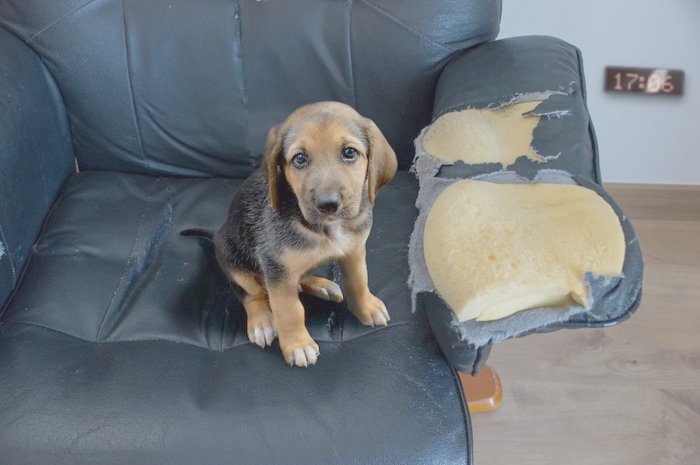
**17:06**
